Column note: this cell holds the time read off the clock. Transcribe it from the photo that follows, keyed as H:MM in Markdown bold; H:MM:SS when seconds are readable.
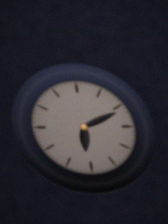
**6:11**
